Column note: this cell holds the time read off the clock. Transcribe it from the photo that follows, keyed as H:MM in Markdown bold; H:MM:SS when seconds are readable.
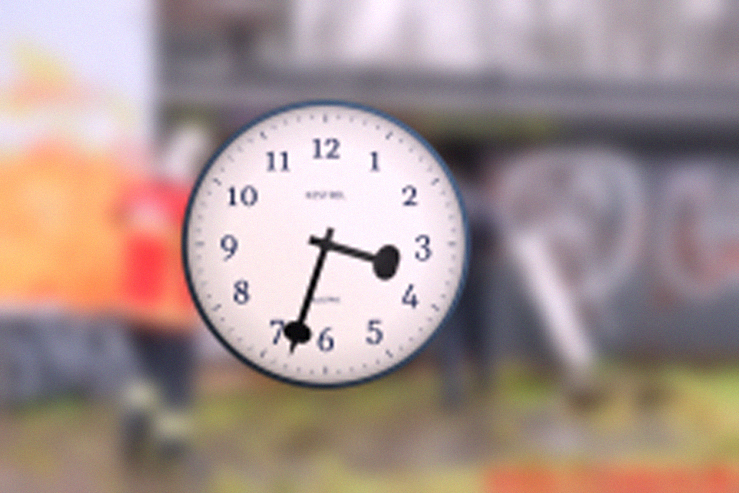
**3:33**
